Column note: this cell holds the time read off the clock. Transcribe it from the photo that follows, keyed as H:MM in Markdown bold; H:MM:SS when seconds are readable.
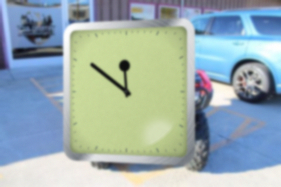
**11:51**
